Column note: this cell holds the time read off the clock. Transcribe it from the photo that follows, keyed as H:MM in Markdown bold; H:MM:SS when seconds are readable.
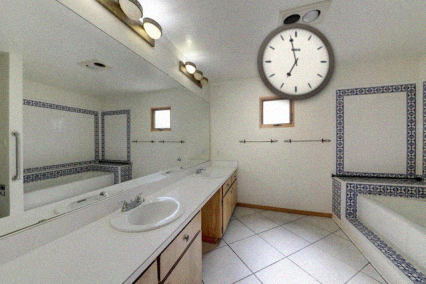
**6:58**
